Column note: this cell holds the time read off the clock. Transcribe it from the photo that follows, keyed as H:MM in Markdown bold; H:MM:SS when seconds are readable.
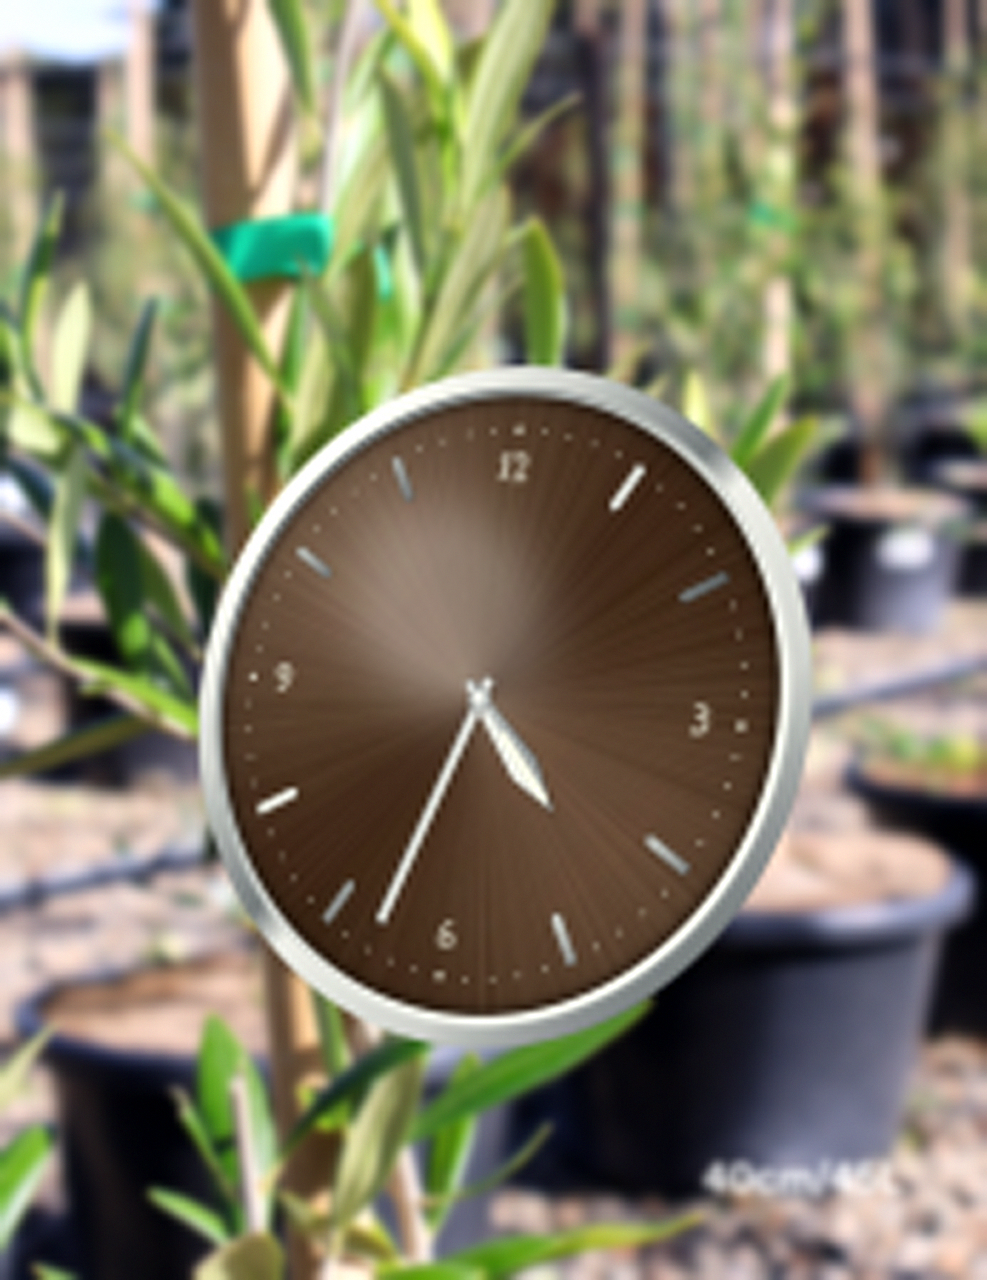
**4:33**
